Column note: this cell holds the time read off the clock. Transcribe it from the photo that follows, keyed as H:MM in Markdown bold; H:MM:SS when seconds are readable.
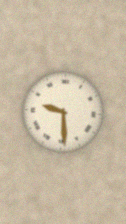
**9:29**
